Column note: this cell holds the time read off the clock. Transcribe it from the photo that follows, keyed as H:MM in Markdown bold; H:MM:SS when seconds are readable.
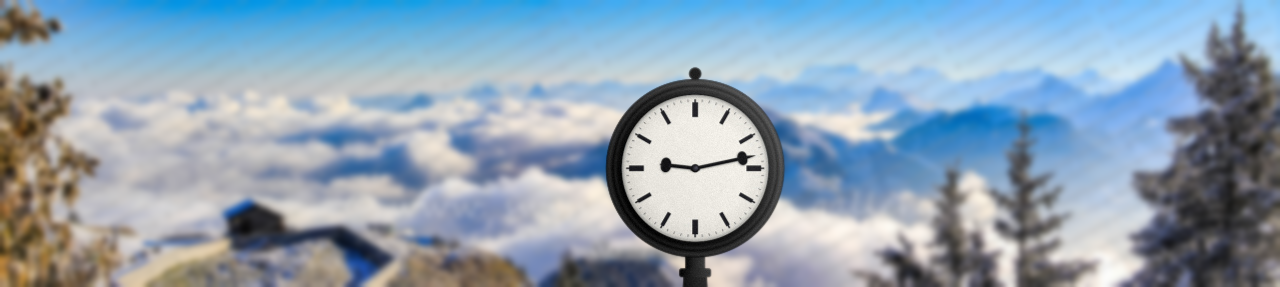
**9:13**
